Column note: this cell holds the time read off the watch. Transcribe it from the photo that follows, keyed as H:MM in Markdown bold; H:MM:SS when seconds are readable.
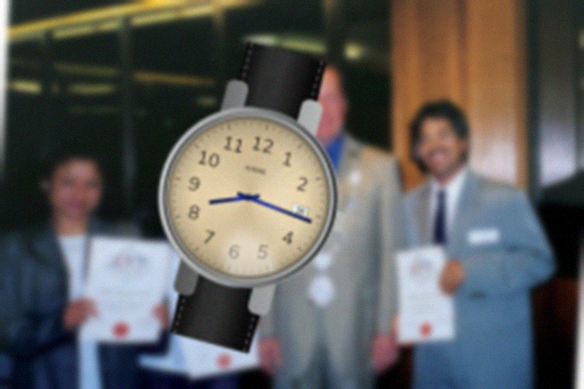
**8:16**
